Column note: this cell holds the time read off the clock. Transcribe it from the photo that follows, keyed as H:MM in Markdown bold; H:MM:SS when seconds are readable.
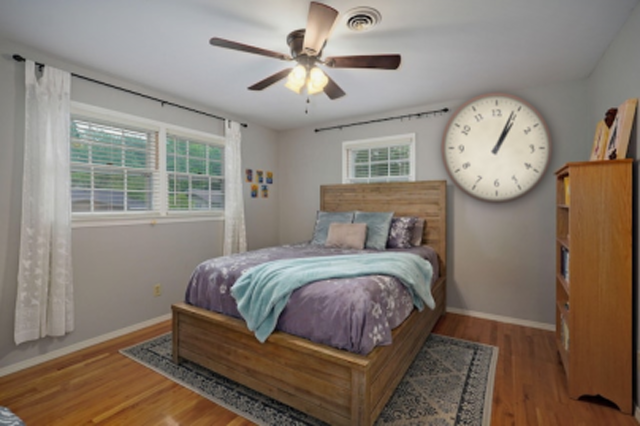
**1:04**
